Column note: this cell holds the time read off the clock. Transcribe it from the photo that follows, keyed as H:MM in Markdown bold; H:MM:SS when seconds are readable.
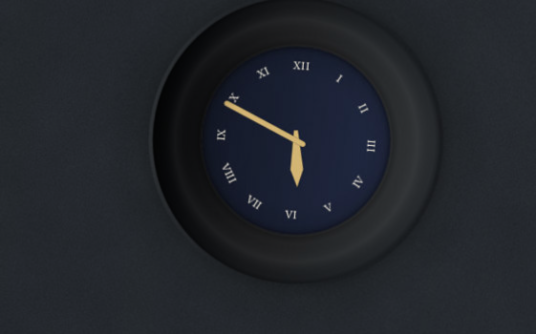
**5:49**
